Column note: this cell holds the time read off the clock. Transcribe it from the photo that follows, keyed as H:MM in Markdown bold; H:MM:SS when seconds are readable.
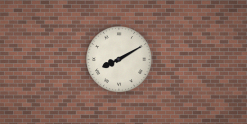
**8:10**
